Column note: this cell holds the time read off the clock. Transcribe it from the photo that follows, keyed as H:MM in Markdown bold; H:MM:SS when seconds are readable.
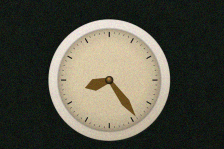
**8:24**
